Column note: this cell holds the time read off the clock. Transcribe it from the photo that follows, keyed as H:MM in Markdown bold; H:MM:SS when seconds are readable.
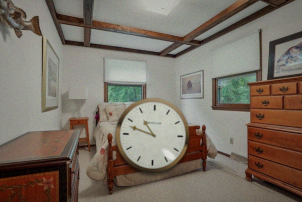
**10:48**
